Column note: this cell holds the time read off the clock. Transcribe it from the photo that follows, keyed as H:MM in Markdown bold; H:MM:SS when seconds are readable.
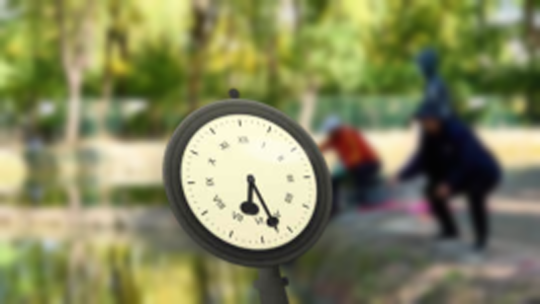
**6:27**
